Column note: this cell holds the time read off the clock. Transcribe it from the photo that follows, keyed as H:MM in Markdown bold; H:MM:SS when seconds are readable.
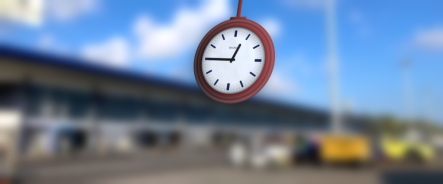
**12:45**
